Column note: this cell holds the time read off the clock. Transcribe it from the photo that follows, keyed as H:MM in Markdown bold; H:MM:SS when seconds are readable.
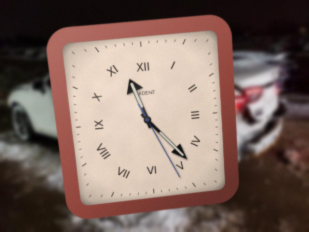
**11:23:26**
